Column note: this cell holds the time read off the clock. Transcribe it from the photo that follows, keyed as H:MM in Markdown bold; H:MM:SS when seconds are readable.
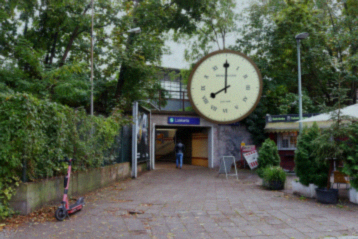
**8:00**
